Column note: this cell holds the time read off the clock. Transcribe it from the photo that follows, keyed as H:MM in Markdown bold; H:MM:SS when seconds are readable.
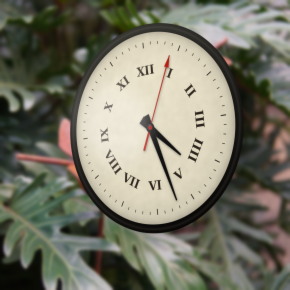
**4:27:04**
